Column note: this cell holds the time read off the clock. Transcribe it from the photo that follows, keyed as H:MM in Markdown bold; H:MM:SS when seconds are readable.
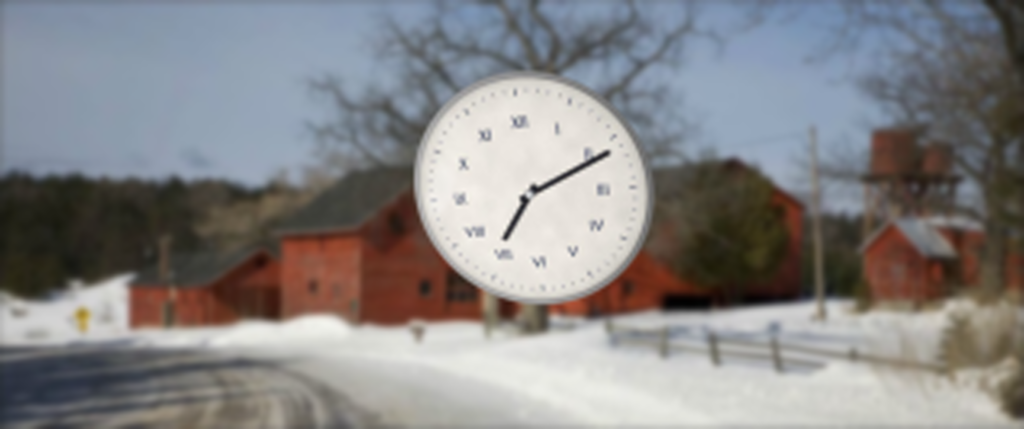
**7:11**
